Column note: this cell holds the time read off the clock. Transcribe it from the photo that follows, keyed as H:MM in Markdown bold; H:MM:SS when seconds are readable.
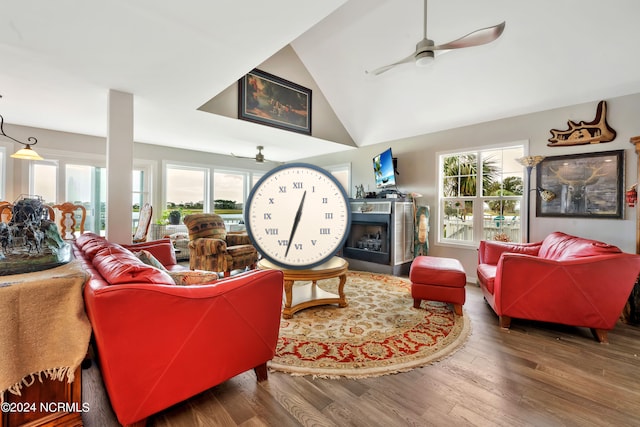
**12:33**
